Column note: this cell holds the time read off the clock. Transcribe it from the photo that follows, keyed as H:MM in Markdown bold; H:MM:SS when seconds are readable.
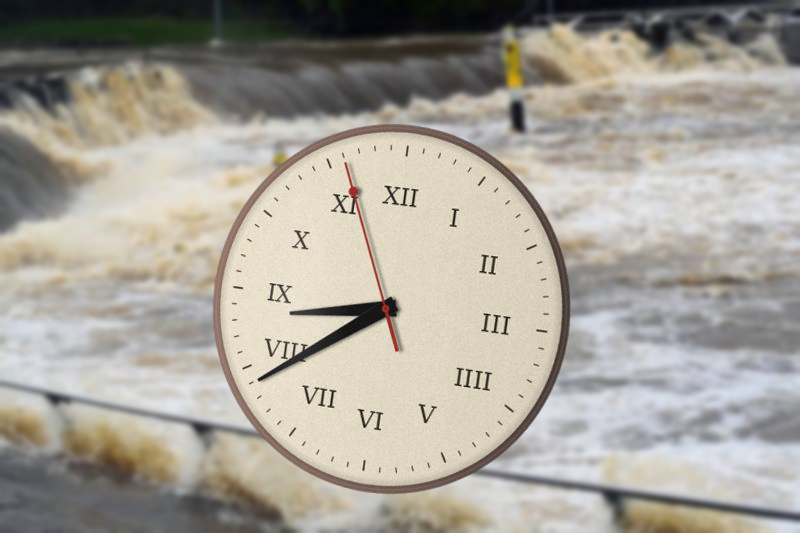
**8:38:56**
